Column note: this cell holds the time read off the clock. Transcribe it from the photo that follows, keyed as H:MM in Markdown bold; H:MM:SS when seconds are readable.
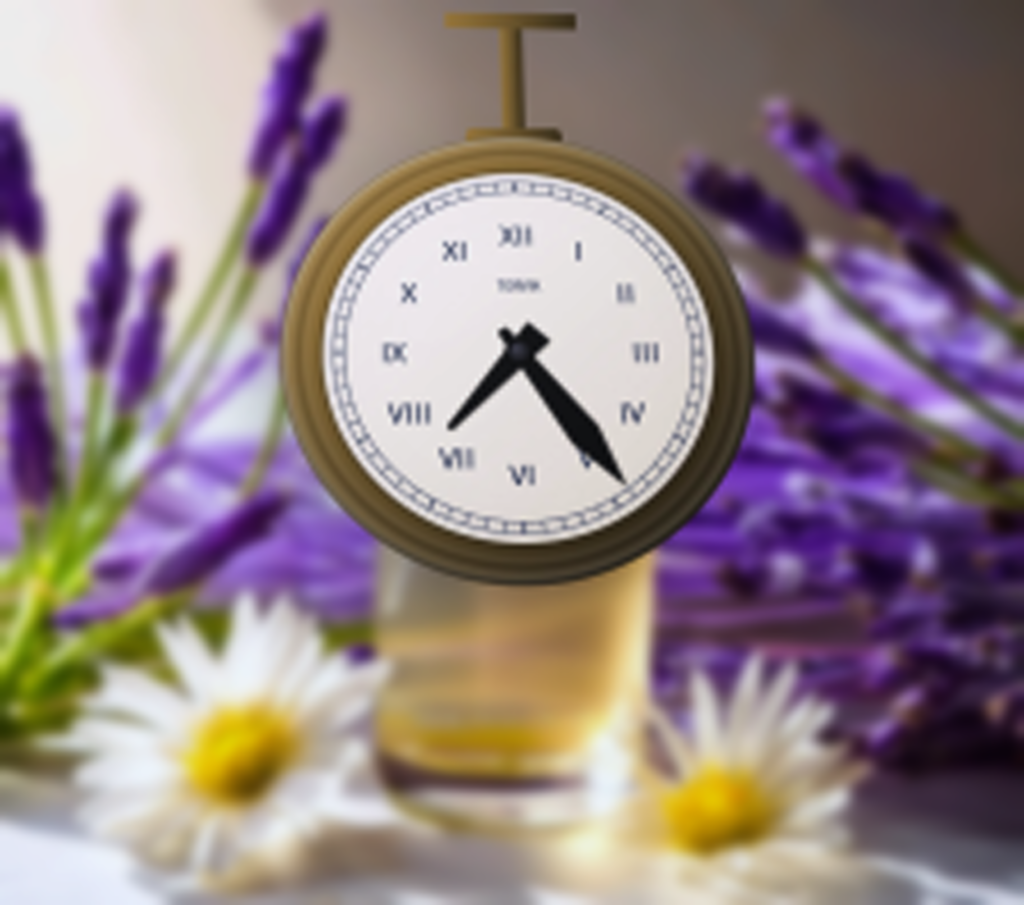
**7:24**
